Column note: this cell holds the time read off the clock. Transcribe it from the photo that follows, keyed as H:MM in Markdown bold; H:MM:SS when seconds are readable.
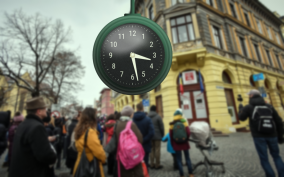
**3:28**
